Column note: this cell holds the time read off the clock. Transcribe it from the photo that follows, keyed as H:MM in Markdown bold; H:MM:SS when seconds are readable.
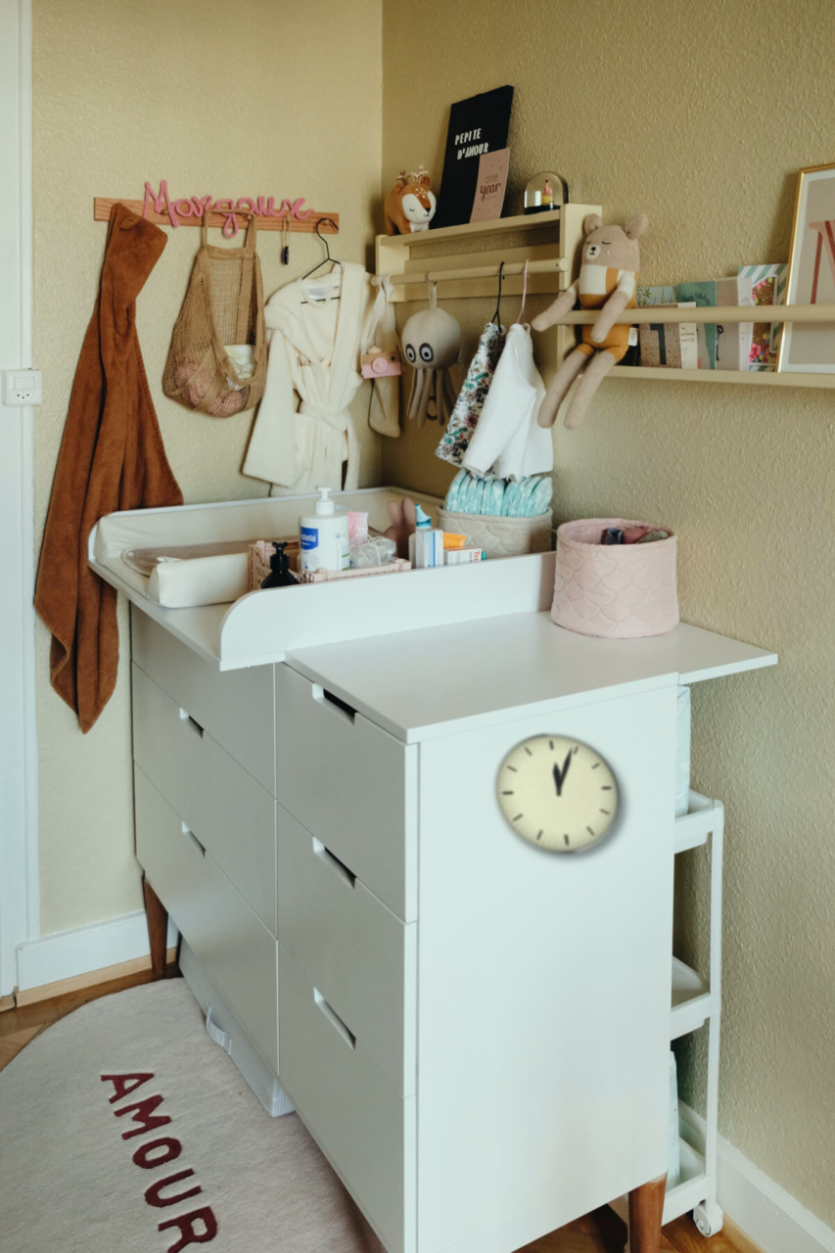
**12:04**
